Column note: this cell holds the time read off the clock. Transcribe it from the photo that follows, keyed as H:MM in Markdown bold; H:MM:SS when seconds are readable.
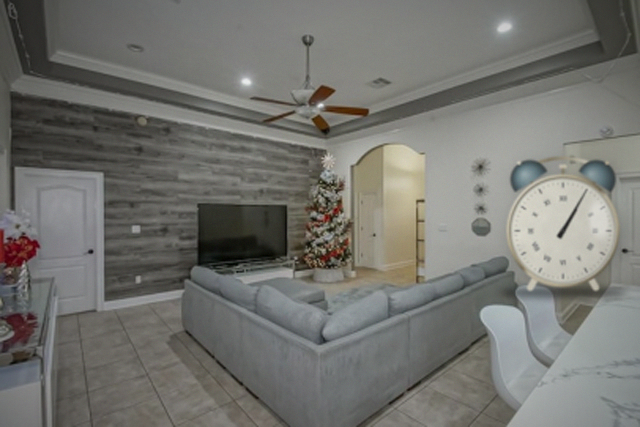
**1:05**
